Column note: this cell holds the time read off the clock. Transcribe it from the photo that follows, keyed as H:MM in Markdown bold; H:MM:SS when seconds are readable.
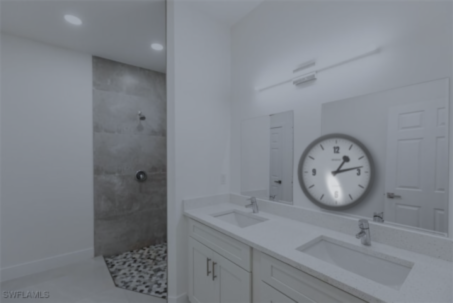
**1:13**
